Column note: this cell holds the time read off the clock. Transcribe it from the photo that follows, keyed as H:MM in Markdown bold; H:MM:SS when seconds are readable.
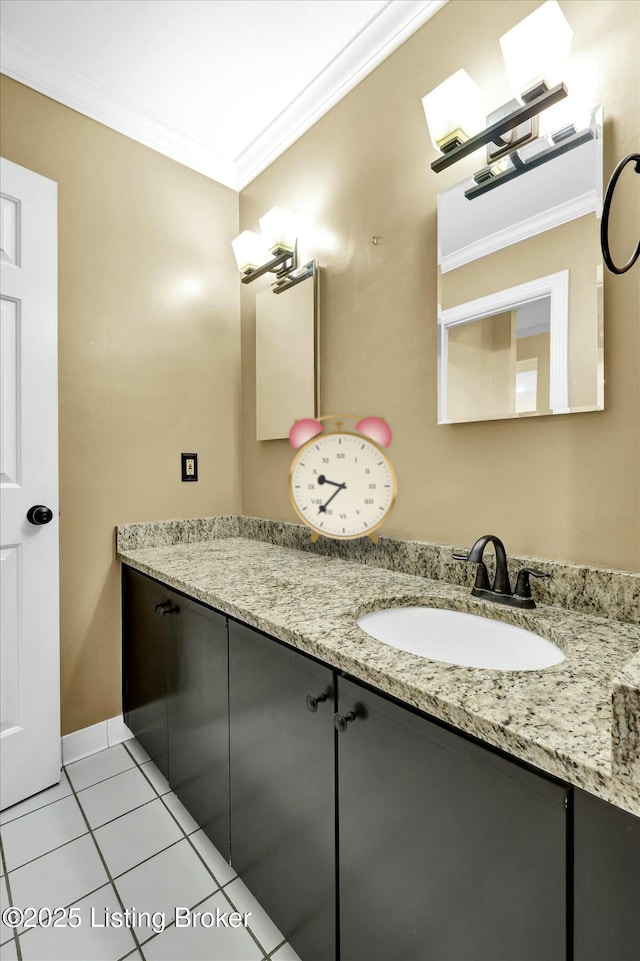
**9:37**
